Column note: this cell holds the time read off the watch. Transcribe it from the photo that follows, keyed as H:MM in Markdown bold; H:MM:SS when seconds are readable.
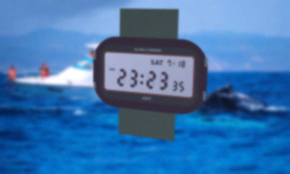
**23:23**
